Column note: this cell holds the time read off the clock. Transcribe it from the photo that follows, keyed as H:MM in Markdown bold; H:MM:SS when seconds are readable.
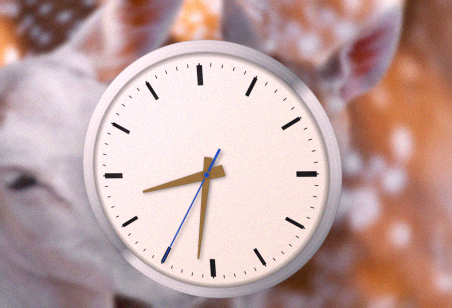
**8:31:35**
